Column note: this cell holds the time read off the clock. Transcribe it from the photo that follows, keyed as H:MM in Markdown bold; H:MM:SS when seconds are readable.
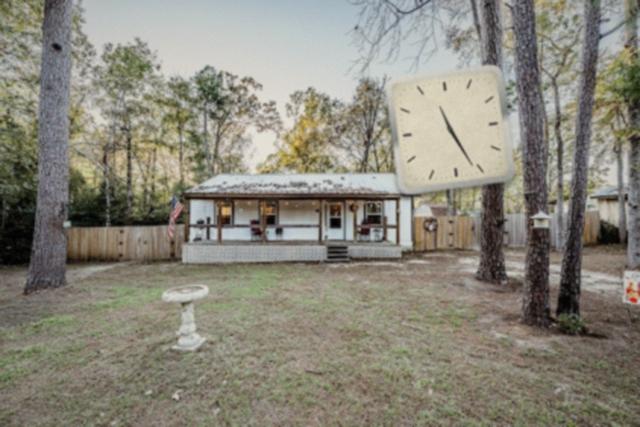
**11:26**
